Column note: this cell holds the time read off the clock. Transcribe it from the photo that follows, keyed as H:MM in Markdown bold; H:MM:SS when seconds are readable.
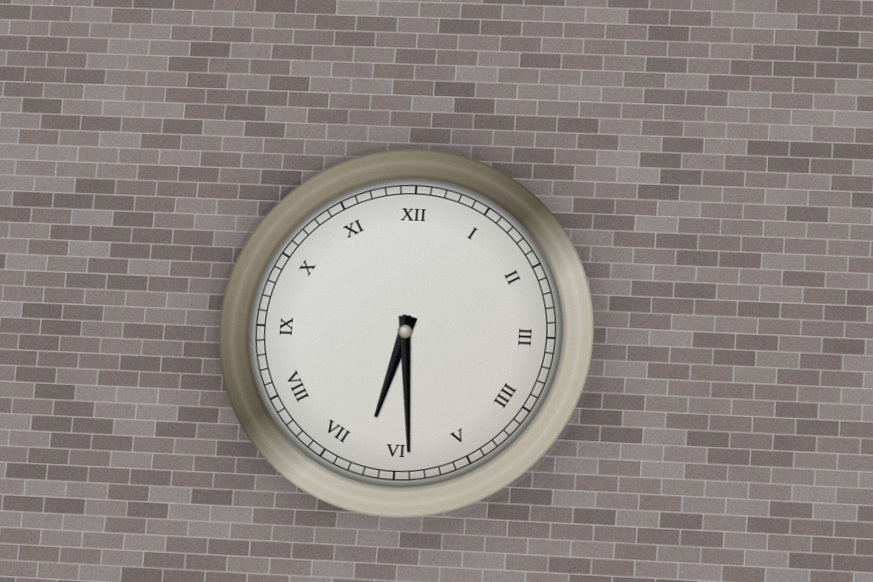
**6:29**
